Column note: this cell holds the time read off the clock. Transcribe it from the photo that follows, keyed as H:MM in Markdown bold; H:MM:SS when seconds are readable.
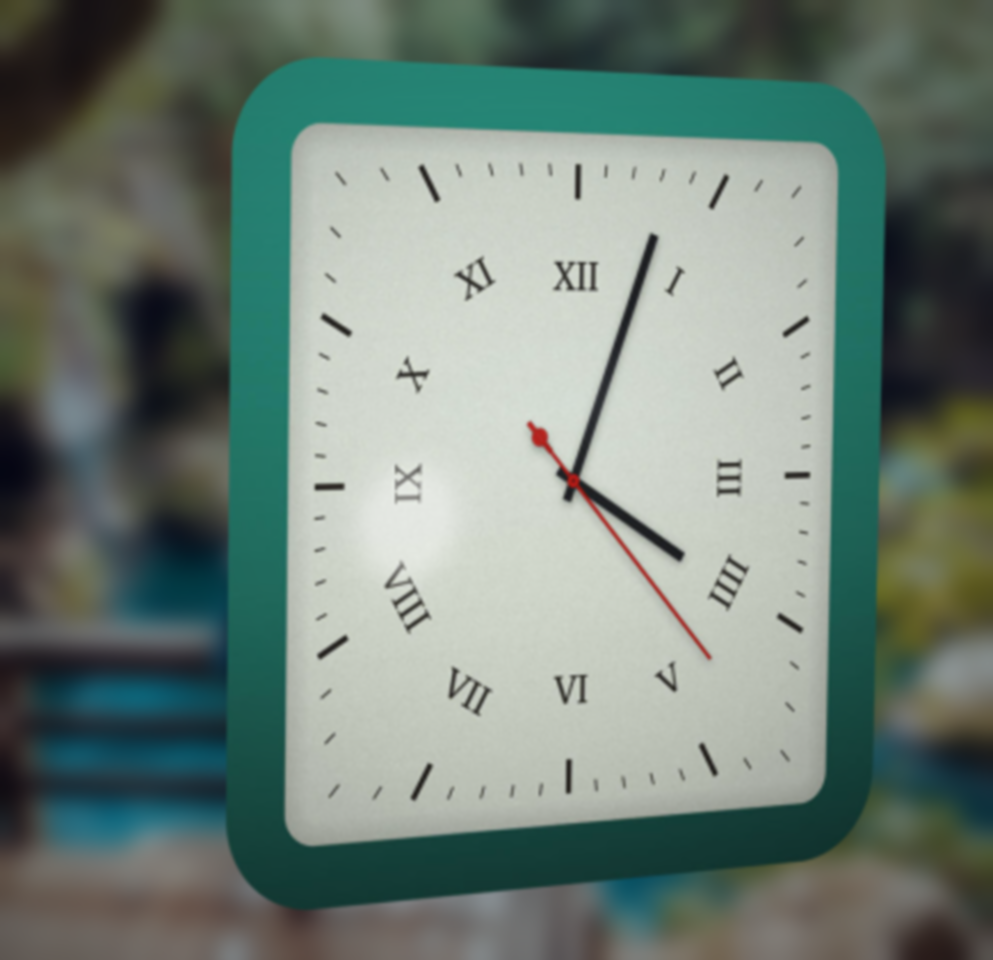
**4:03:23**
